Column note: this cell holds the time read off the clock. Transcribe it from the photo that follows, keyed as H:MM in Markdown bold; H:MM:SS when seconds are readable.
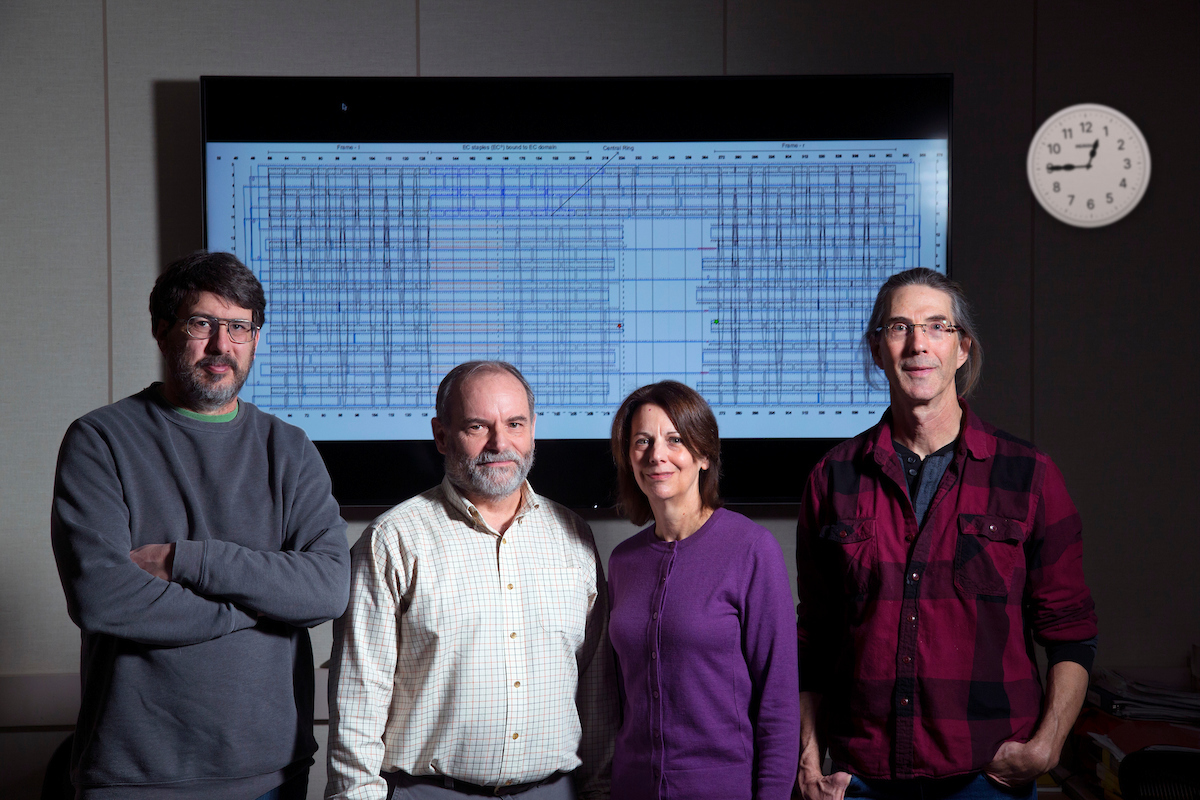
**12:45**
